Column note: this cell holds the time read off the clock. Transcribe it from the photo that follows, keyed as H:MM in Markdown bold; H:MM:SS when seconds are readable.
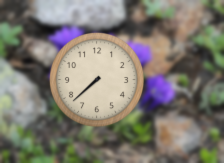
**7:38**
